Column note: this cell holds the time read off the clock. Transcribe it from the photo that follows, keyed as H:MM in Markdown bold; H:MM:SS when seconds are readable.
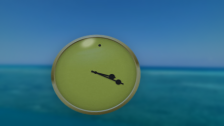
**3:18**
